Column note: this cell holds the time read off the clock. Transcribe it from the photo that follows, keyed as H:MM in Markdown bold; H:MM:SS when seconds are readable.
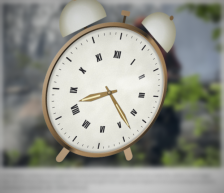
**8:23**
